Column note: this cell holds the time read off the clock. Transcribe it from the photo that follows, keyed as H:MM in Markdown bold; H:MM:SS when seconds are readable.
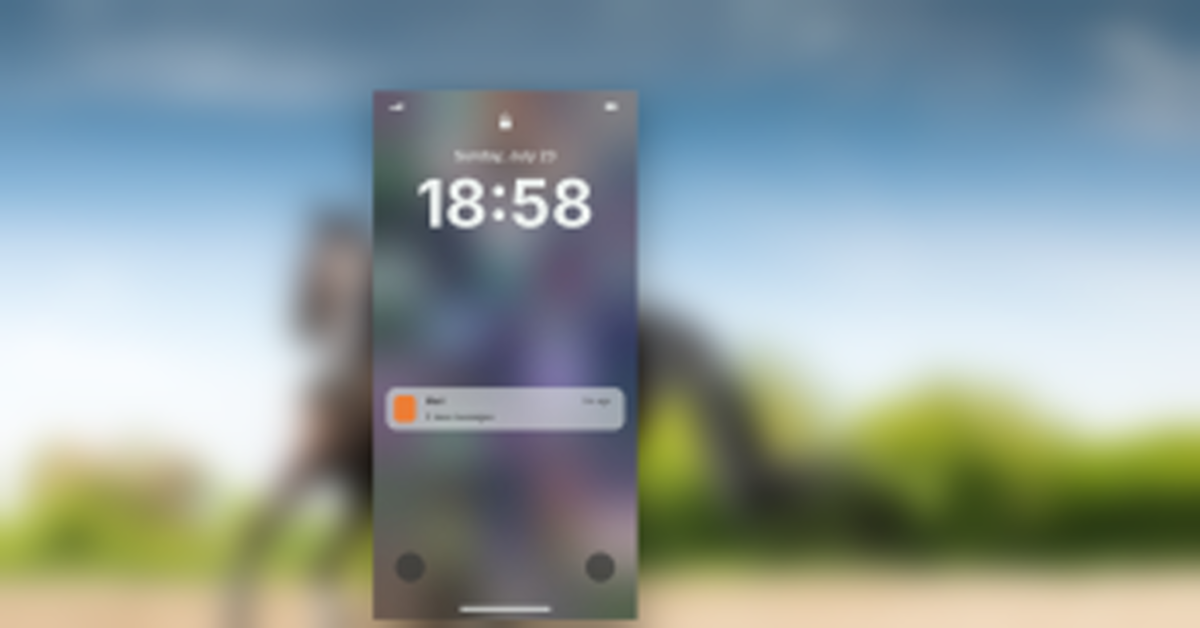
**18:58**
